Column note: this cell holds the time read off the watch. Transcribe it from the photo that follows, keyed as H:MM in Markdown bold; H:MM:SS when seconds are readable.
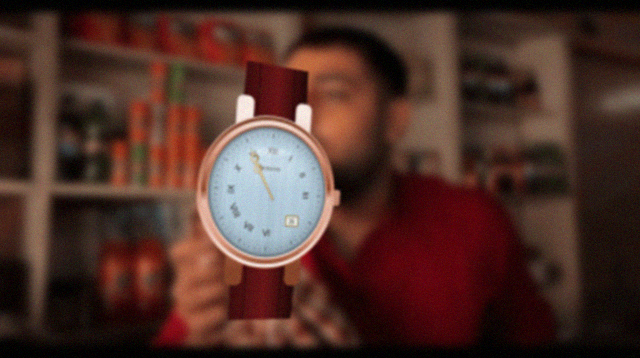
**10:55**
